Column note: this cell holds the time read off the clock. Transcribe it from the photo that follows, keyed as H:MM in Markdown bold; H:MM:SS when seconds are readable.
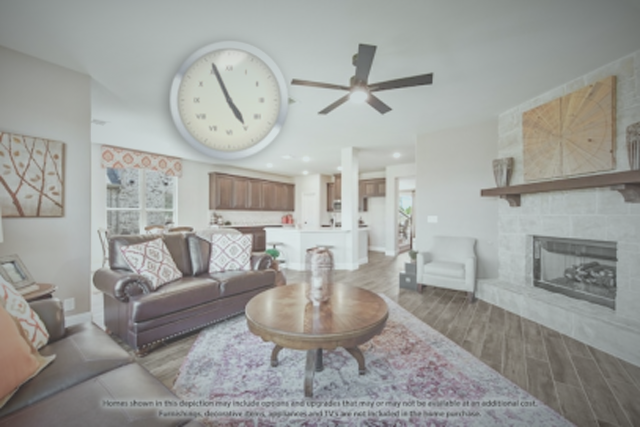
**4:56**
